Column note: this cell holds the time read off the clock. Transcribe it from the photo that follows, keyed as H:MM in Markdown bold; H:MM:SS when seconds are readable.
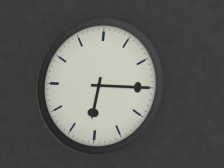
**6:15**
